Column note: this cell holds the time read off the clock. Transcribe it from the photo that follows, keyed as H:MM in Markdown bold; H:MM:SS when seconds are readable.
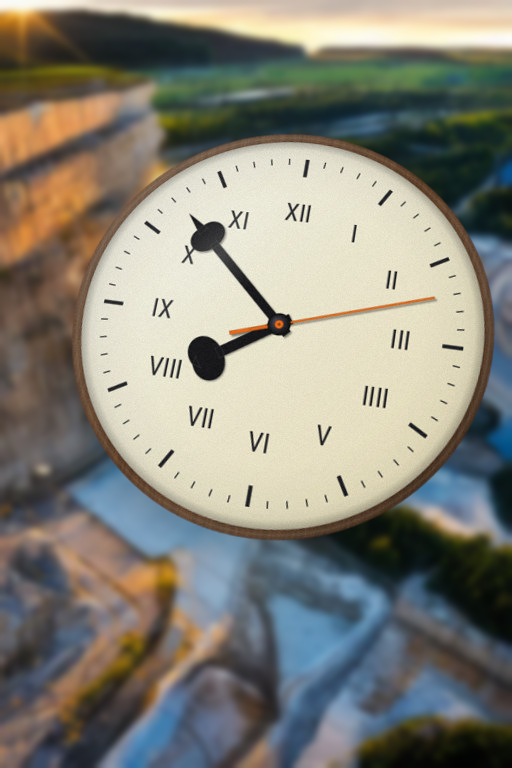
**7:52:12**
